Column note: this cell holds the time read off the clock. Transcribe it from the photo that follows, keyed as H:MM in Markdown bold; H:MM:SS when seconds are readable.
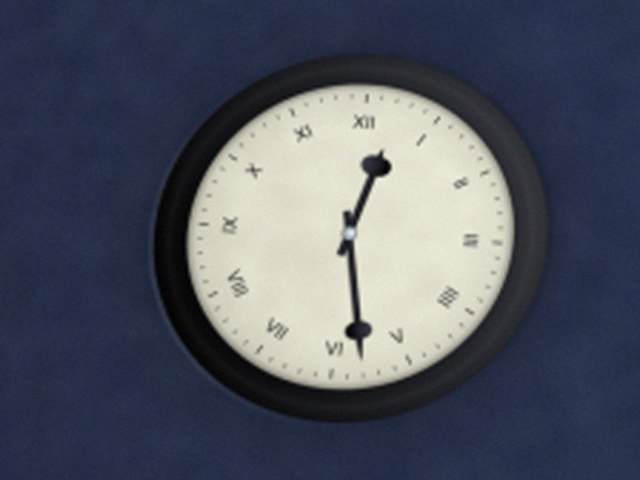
**12:28**
